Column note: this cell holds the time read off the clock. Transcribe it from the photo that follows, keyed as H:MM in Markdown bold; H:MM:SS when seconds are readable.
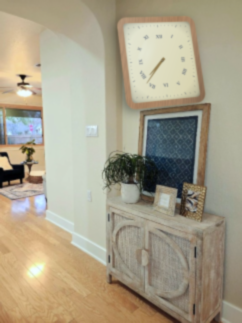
**7:37**
